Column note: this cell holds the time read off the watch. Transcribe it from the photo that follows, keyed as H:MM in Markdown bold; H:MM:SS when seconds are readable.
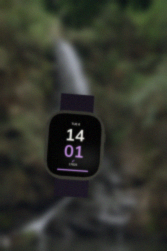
**14:01**
